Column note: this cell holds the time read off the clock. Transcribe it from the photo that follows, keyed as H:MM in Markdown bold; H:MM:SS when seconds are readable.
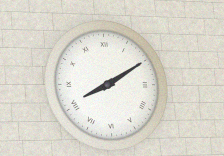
**8:10**
